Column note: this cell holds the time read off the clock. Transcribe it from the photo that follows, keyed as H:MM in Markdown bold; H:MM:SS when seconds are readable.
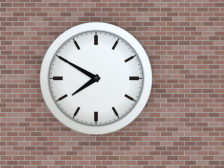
**7:50**
